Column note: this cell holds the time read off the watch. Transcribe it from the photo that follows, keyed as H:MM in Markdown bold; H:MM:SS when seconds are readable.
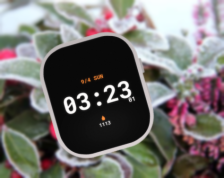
**3:23**
